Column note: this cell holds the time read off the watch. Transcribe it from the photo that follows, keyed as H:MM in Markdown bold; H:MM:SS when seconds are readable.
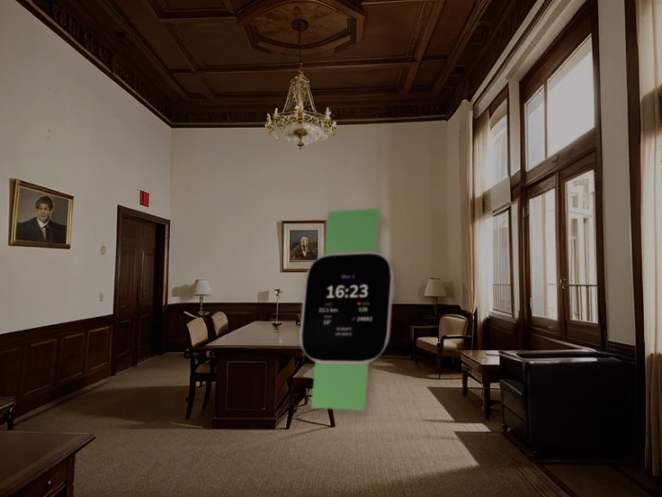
**16:23**
